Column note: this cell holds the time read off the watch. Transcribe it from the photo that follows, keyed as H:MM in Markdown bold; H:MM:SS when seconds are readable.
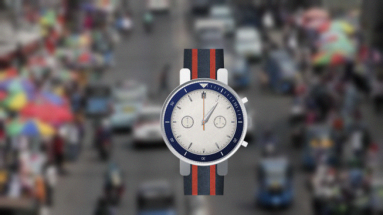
**1:06**
